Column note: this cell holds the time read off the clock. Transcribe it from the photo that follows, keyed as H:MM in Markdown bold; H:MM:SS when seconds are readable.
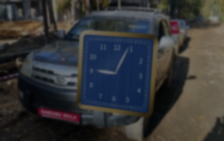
**9:04**
